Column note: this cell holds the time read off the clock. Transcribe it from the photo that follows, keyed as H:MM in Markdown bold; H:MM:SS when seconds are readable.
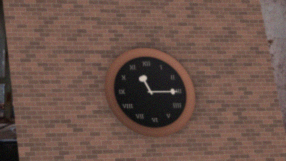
**11:15**
